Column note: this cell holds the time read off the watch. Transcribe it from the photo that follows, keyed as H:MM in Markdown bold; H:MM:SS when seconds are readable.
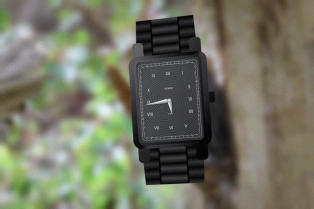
**5:44**
